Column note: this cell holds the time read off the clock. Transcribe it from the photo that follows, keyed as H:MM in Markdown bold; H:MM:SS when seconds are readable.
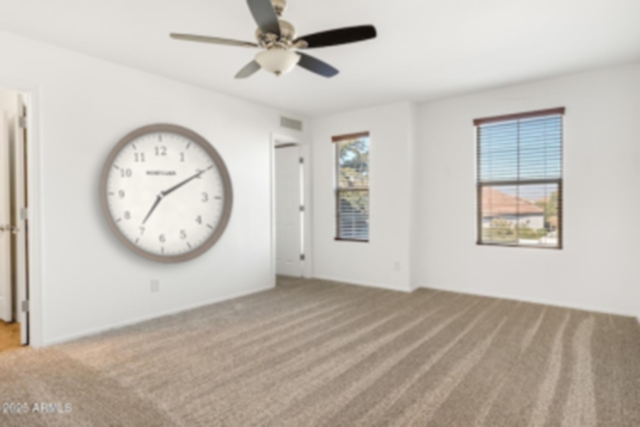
**7:10**
